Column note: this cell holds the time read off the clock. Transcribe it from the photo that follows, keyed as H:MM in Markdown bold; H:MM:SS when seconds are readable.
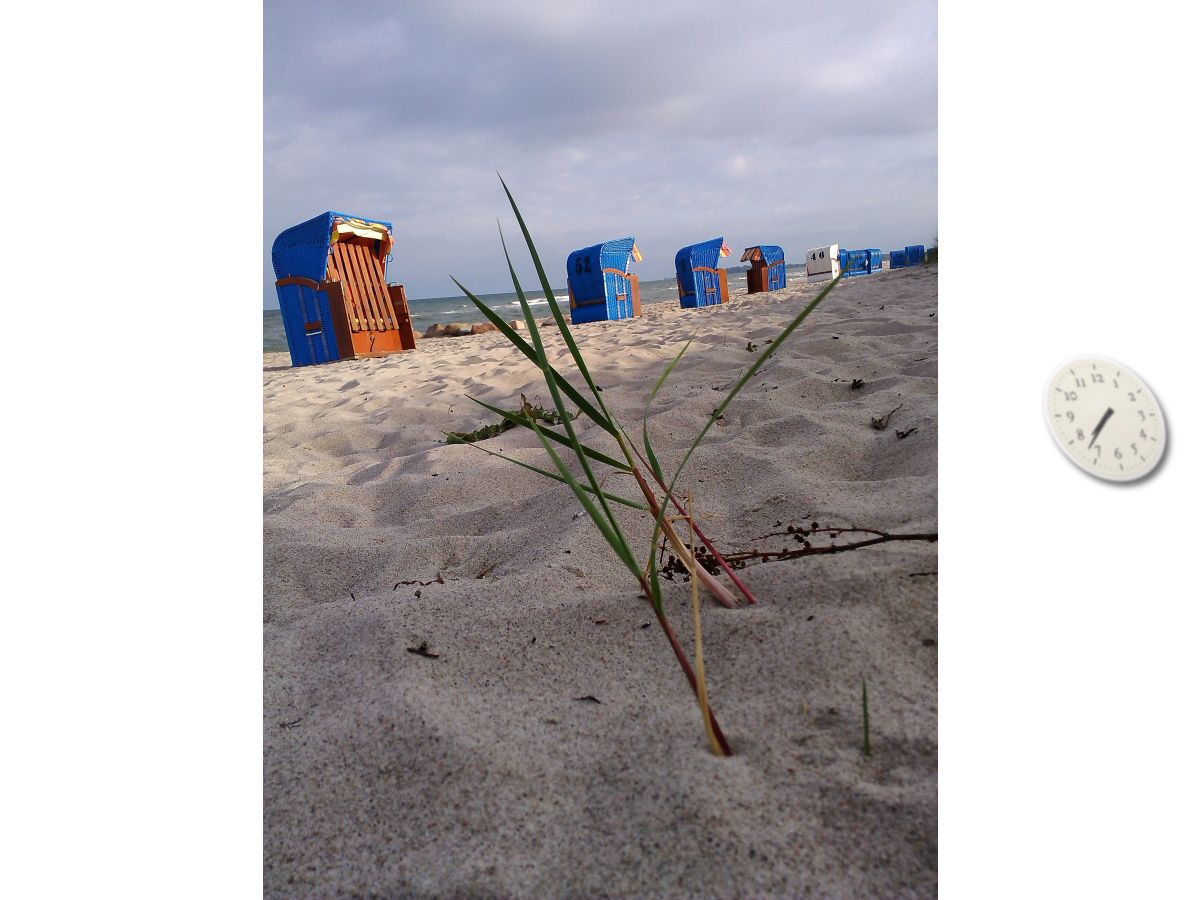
**7:37**
